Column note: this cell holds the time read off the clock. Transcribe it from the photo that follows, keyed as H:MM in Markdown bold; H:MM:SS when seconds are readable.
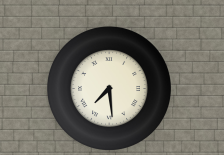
**7:29**
